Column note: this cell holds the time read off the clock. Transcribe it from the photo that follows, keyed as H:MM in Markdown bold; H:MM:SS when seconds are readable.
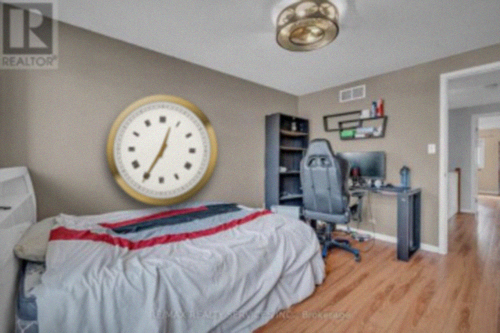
**12:35**
